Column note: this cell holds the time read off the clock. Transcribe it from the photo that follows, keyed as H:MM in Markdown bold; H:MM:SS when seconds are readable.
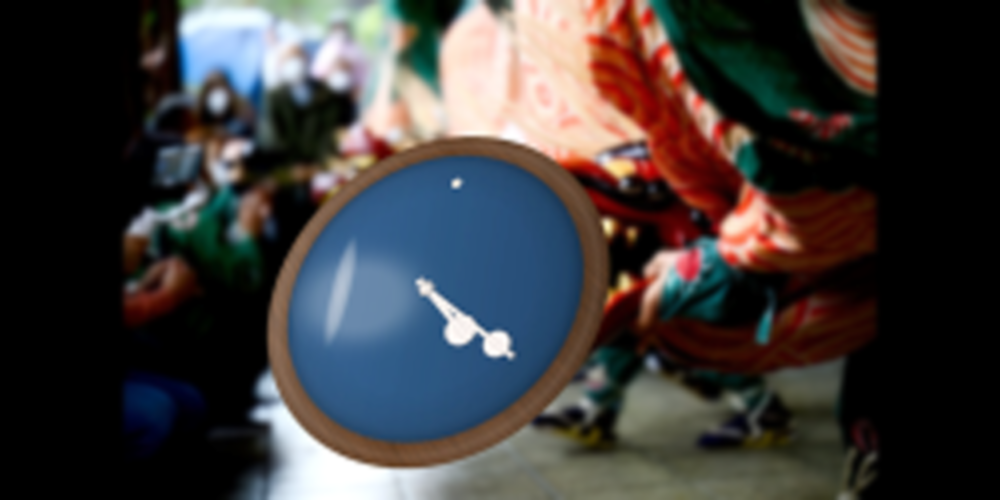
**4:20**
